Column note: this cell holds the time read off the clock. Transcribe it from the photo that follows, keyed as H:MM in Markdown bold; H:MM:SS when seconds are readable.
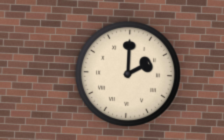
**2:00**
